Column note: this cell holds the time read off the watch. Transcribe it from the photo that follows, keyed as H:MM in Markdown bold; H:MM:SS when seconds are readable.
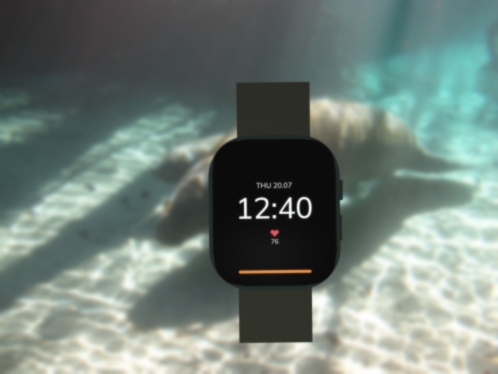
**12:40**
